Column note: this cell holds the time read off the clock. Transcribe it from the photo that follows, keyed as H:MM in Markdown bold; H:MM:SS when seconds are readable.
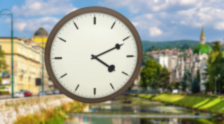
**4:11**
